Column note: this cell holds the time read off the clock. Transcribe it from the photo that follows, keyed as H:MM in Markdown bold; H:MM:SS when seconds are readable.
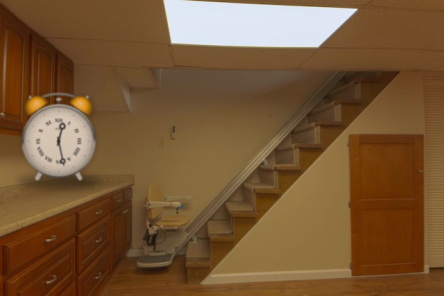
**12:28**
